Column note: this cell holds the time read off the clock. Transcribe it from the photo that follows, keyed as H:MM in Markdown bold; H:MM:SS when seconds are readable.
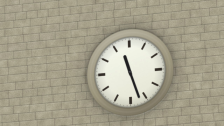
**11:27**
